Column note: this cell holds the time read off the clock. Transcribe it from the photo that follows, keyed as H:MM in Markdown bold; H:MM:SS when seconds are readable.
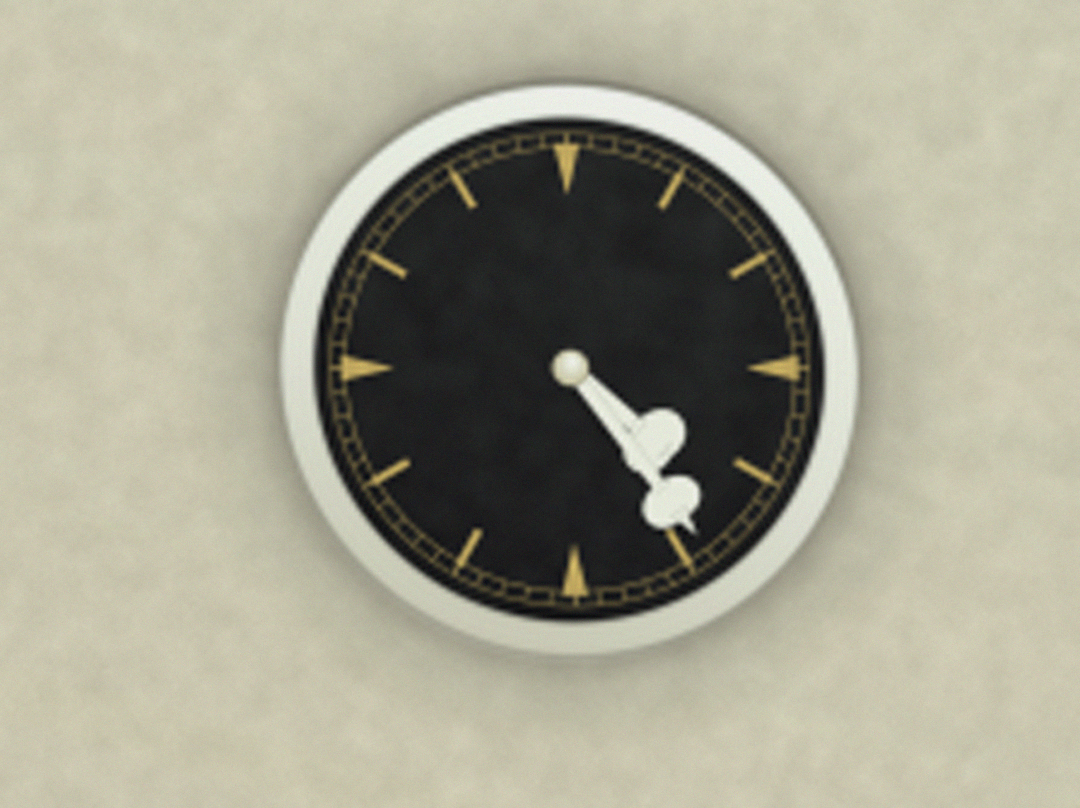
**4:24**
